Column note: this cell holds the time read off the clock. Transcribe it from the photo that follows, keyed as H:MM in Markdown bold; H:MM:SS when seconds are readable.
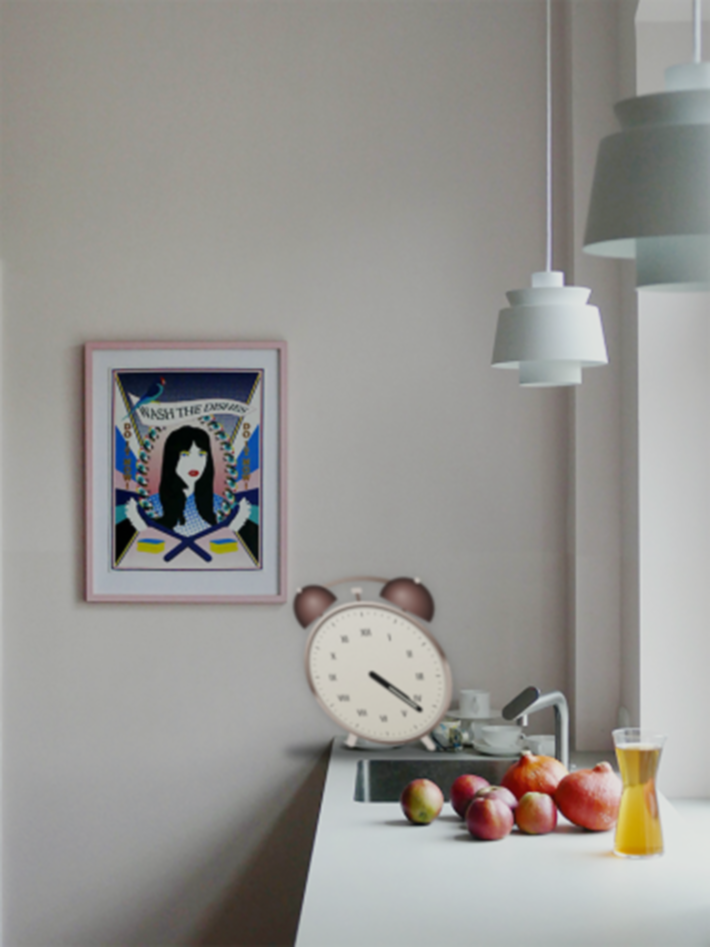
**4:22**
